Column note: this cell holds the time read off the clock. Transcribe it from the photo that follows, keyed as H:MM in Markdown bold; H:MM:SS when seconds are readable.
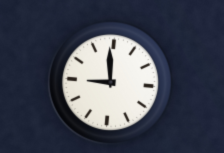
**8:59**
